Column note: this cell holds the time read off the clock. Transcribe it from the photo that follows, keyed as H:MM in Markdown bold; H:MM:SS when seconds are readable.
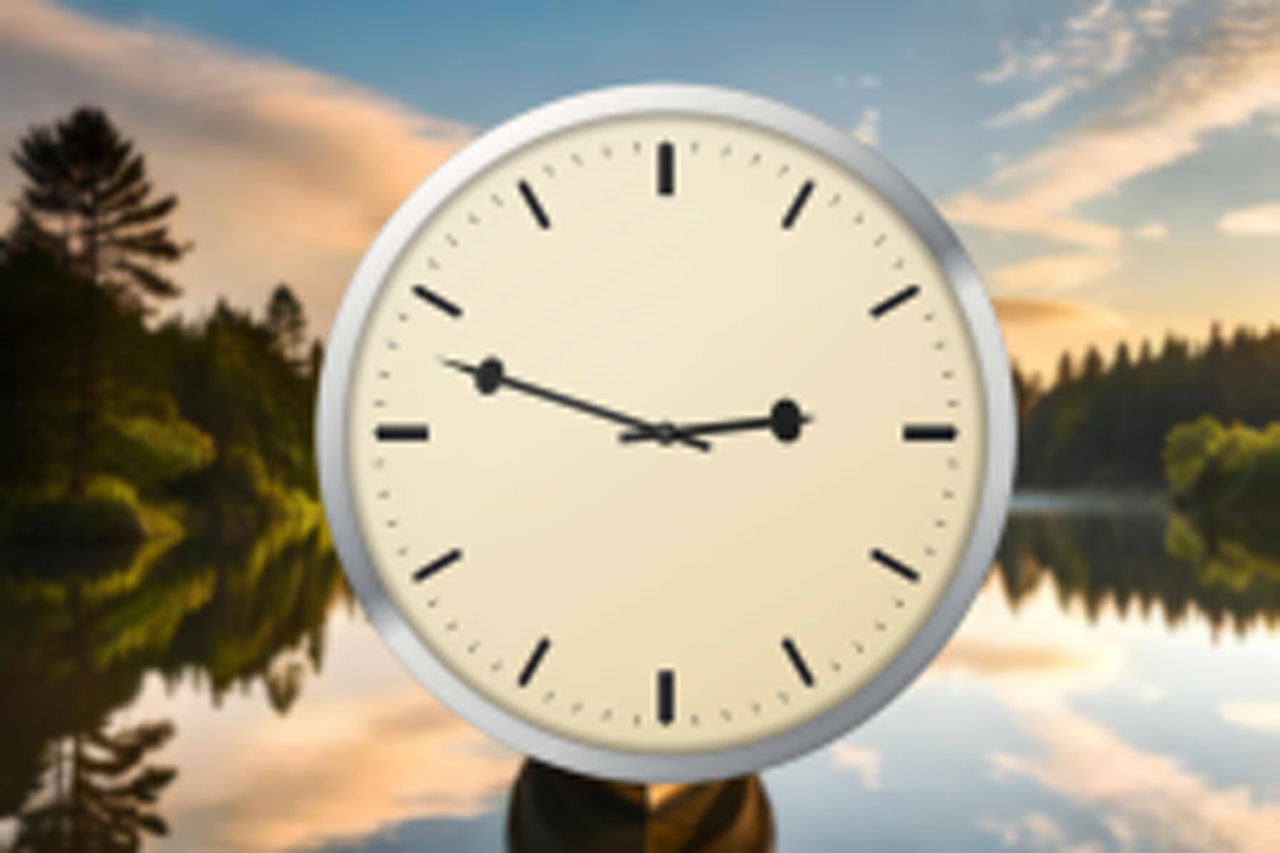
**2:48**
